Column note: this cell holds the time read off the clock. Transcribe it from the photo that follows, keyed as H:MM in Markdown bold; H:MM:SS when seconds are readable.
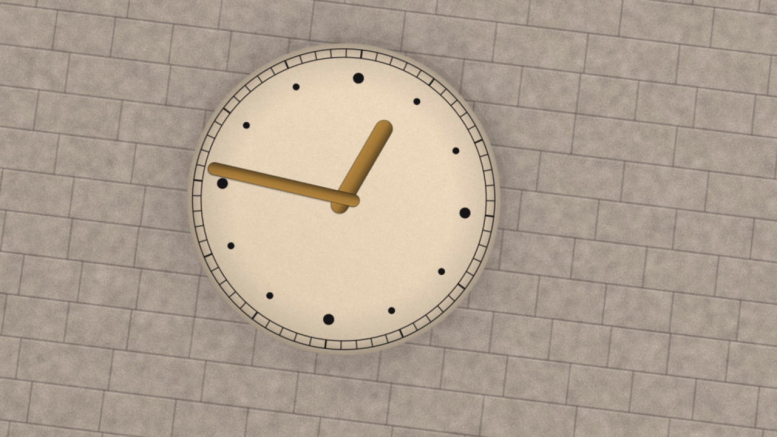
**12:46**
